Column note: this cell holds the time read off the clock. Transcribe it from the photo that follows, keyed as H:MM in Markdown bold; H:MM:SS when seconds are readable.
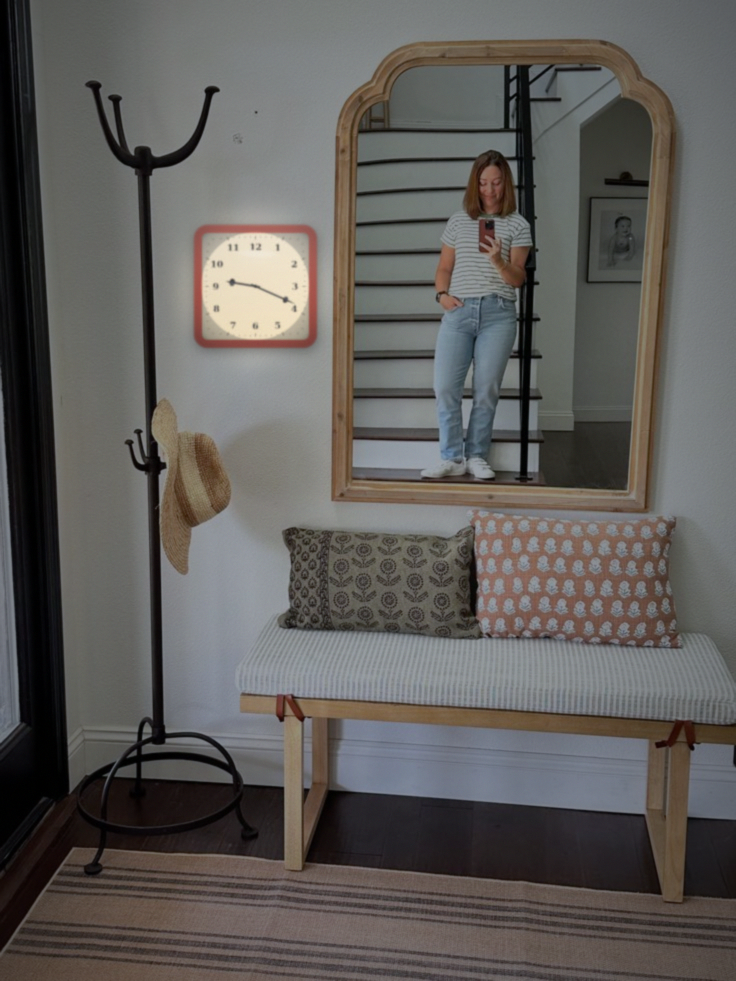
**9:19**
